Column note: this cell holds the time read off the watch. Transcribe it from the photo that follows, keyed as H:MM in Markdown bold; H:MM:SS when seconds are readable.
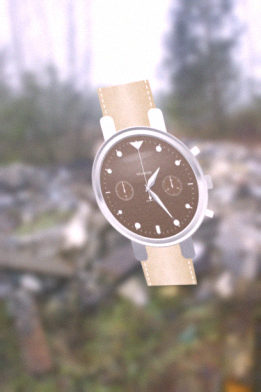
**1:25**
